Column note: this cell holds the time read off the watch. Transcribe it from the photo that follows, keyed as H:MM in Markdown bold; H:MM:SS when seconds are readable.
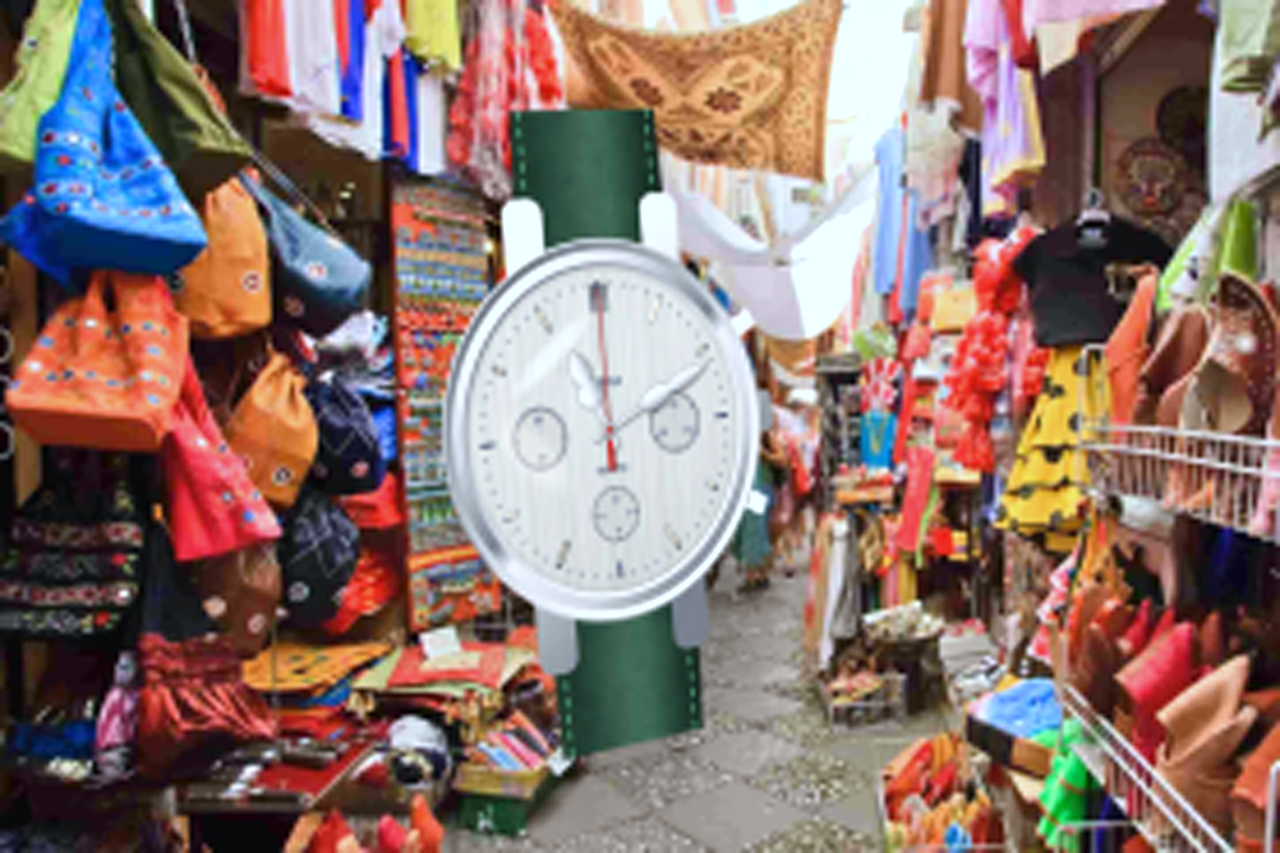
**11:11**
